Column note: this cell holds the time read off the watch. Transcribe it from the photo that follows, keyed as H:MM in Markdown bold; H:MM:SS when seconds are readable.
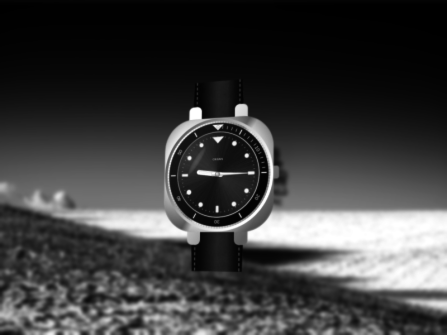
**9:15**
